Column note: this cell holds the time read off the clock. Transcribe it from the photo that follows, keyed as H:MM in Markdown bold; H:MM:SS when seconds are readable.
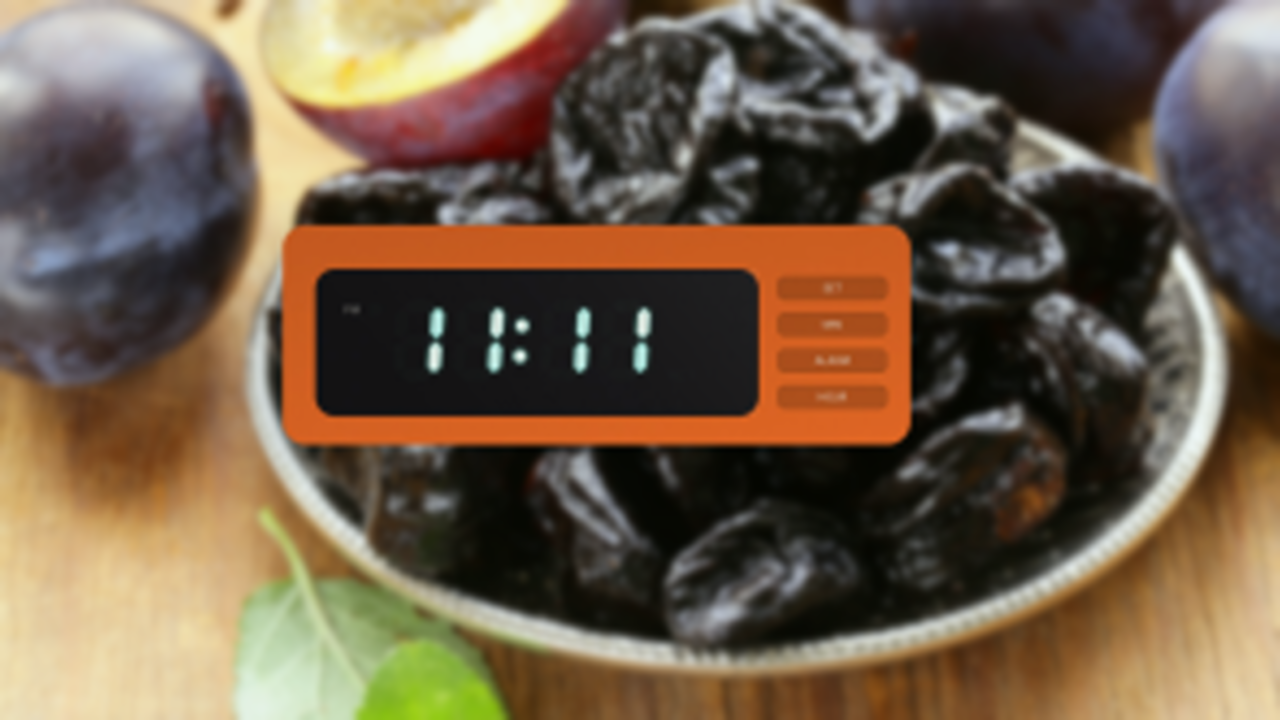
**11:11**
